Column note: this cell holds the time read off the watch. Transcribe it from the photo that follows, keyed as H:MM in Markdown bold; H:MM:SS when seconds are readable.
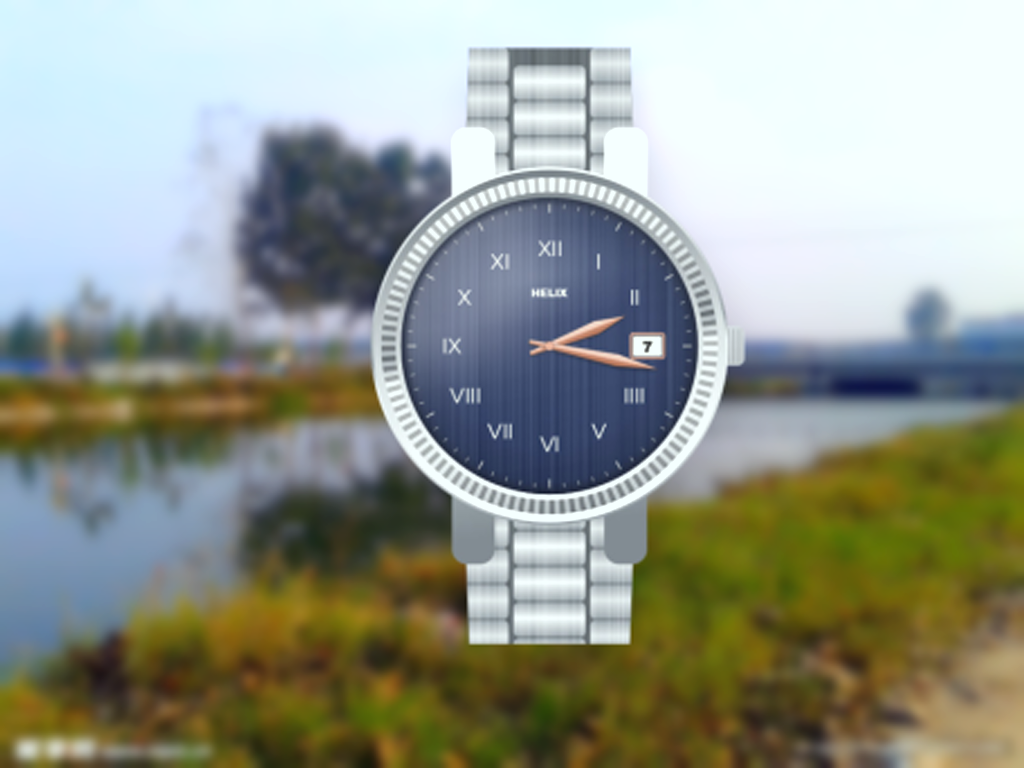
**2:17**
